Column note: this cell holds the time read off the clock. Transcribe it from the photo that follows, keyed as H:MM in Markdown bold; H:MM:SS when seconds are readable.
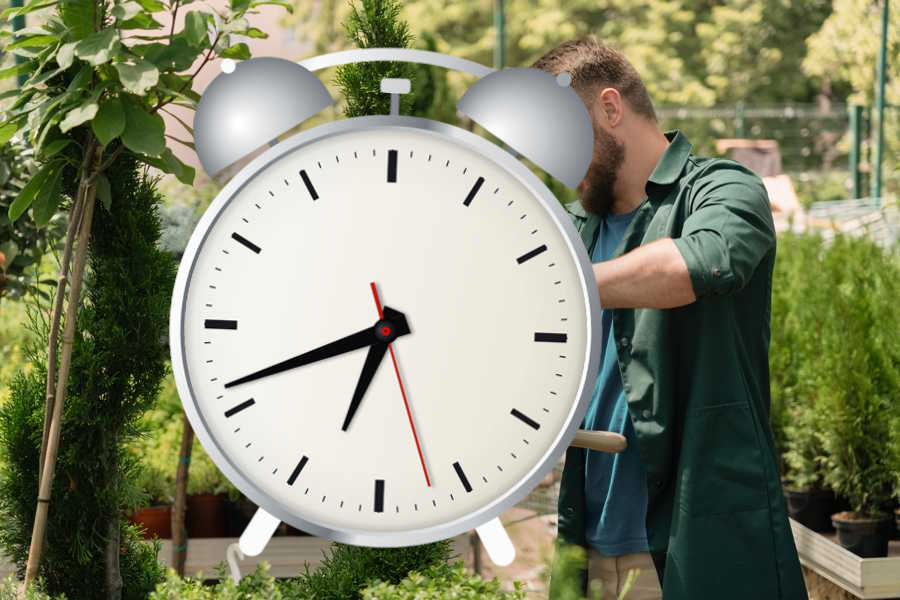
**6:41:27**
